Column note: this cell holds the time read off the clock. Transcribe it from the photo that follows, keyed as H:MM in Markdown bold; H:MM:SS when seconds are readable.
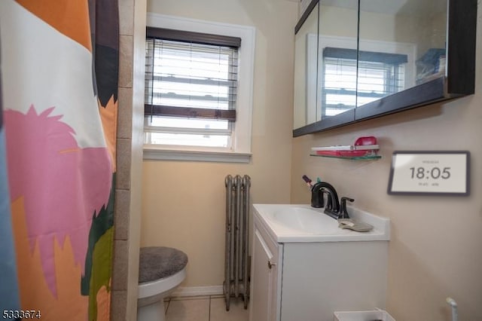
**18:05**
